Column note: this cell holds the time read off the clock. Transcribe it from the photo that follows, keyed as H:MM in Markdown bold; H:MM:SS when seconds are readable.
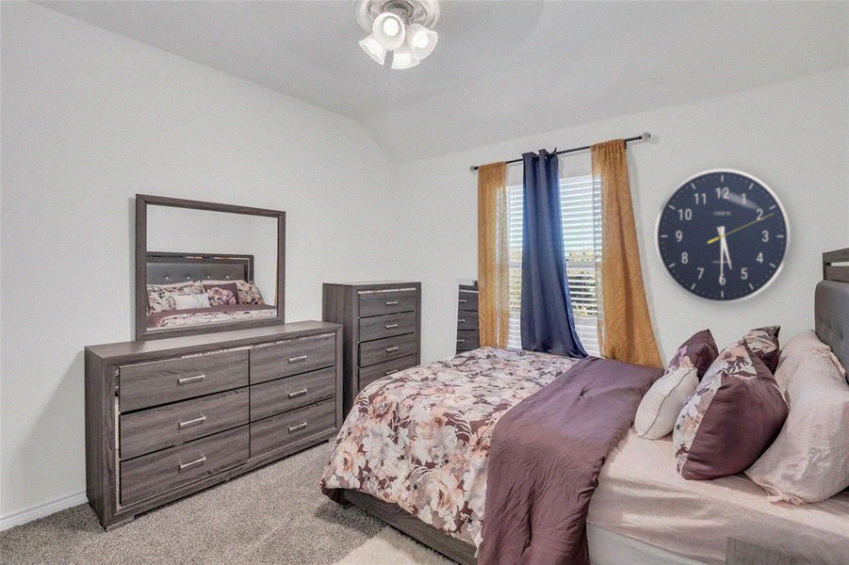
**5:30:11**
